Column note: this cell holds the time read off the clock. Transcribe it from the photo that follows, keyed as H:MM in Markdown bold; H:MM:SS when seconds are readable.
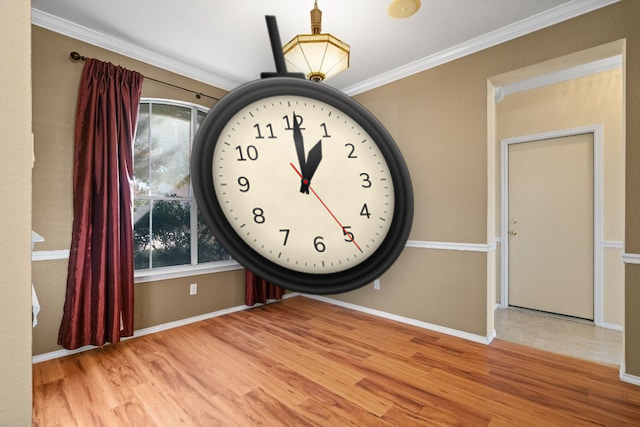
**1:00:25**
